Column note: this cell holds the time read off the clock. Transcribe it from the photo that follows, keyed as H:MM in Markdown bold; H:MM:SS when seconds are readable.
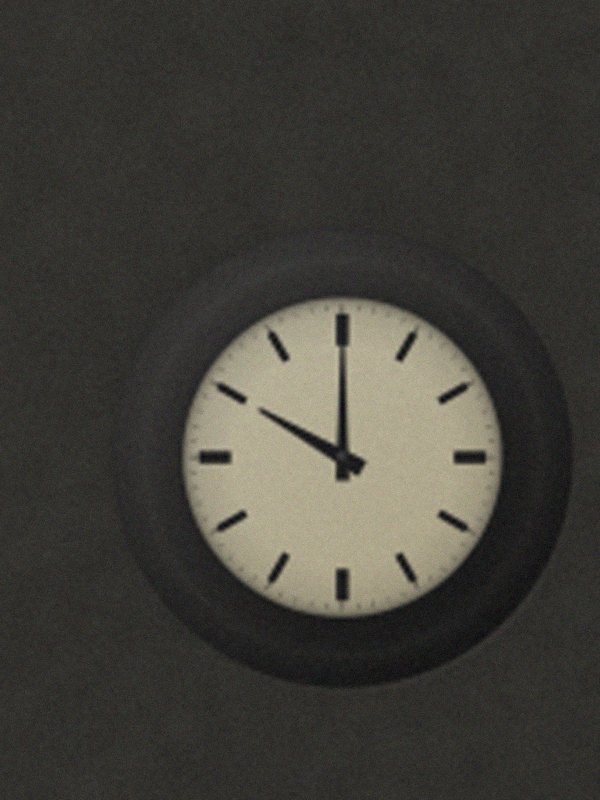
**10:00**
